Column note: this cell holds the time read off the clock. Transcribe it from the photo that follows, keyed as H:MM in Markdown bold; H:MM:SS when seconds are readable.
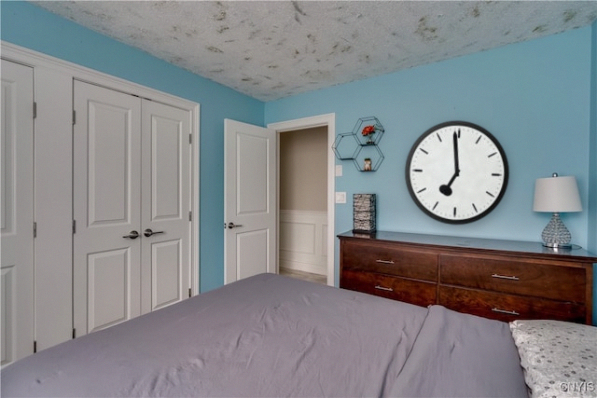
**6:59**
